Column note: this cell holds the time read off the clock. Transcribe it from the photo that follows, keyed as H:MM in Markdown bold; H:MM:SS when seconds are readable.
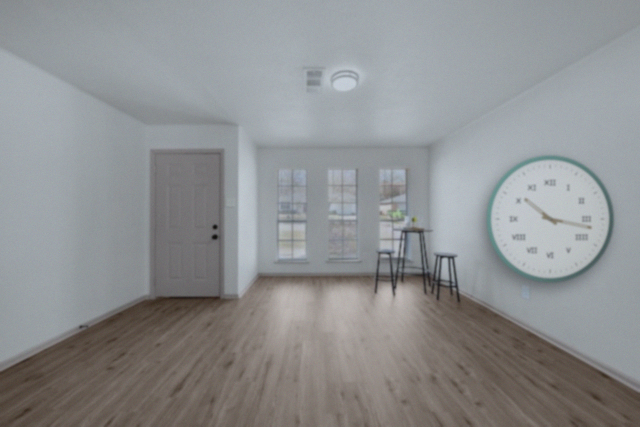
**10:17**
